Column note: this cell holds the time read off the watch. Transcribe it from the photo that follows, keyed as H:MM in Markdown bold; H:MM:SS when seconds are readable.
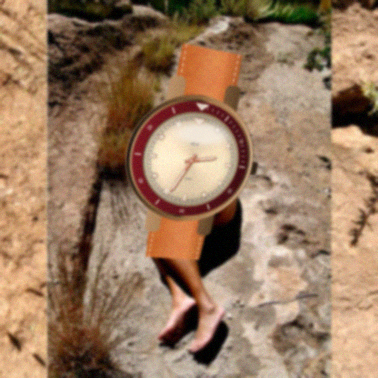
**2:34**
